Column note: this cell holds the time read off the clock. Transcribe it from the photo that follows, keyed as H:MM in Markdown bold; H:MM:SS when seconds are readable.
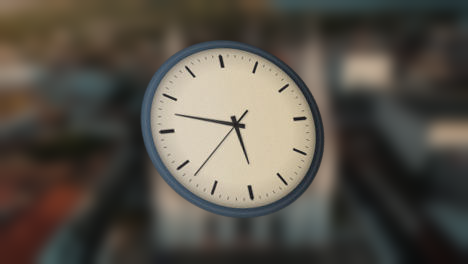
**5:47:38**
